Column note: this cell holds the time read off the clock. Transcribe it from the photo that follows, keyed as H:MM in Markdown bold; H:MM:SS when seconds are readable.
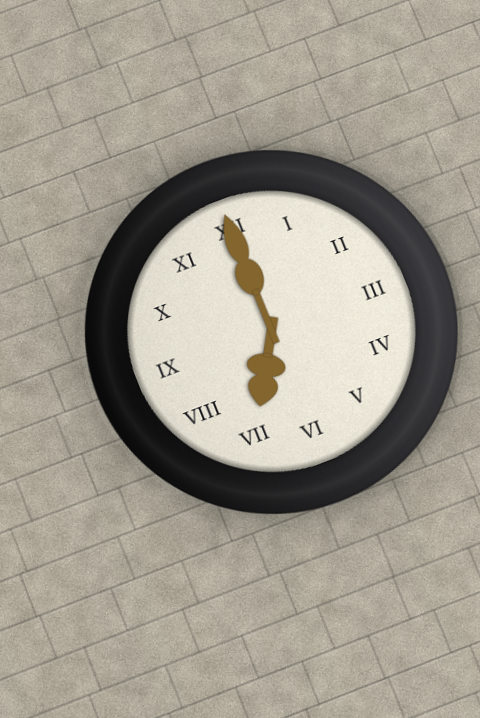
**7:00**
